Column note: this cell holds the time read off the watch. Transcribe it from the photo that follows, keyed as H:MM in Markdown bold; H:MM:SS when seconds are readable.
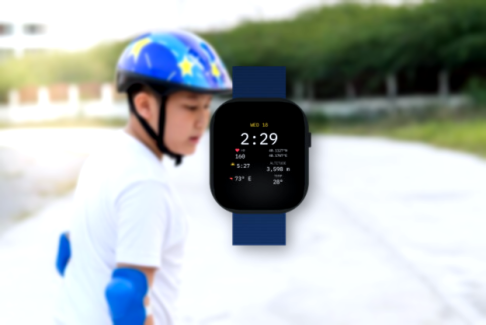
**2:29**
